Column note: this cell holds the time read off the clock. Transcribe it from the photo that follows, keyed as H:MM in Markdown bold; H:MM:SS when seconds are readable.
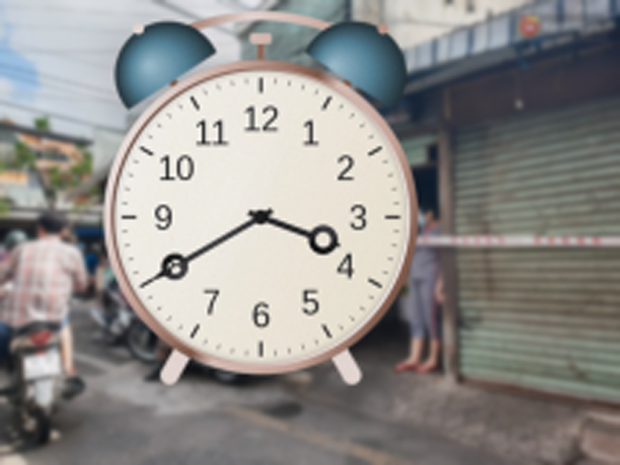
**3:40**
